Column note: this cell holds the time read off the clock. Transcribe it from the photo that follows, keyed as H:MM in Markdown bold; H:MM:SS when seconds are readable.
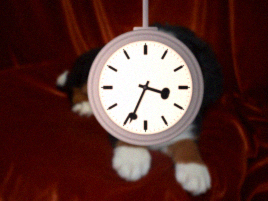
**3:34**
